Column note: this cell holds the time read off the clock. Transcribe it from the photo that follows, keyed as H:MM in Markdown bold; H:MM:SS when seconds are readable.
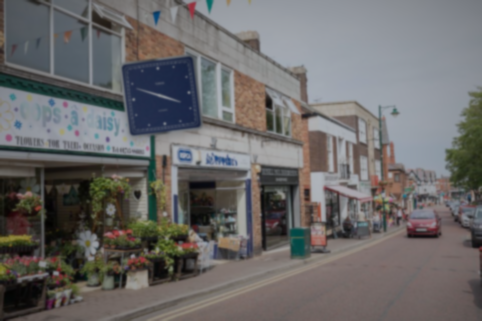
**3:49**
